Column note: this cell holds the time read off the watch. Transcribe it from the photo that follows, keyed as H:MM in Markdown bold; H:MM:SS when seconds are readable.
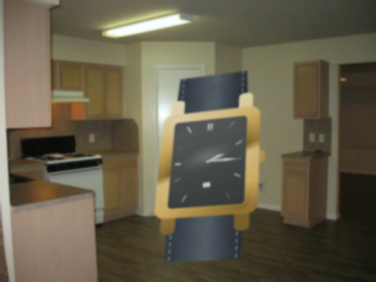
**2:15**
